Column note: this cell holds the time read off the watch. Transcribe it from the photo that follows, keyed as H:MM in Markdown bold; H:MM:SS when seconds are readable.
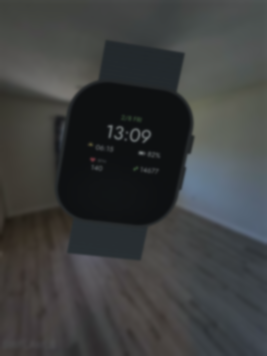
**13:09**
